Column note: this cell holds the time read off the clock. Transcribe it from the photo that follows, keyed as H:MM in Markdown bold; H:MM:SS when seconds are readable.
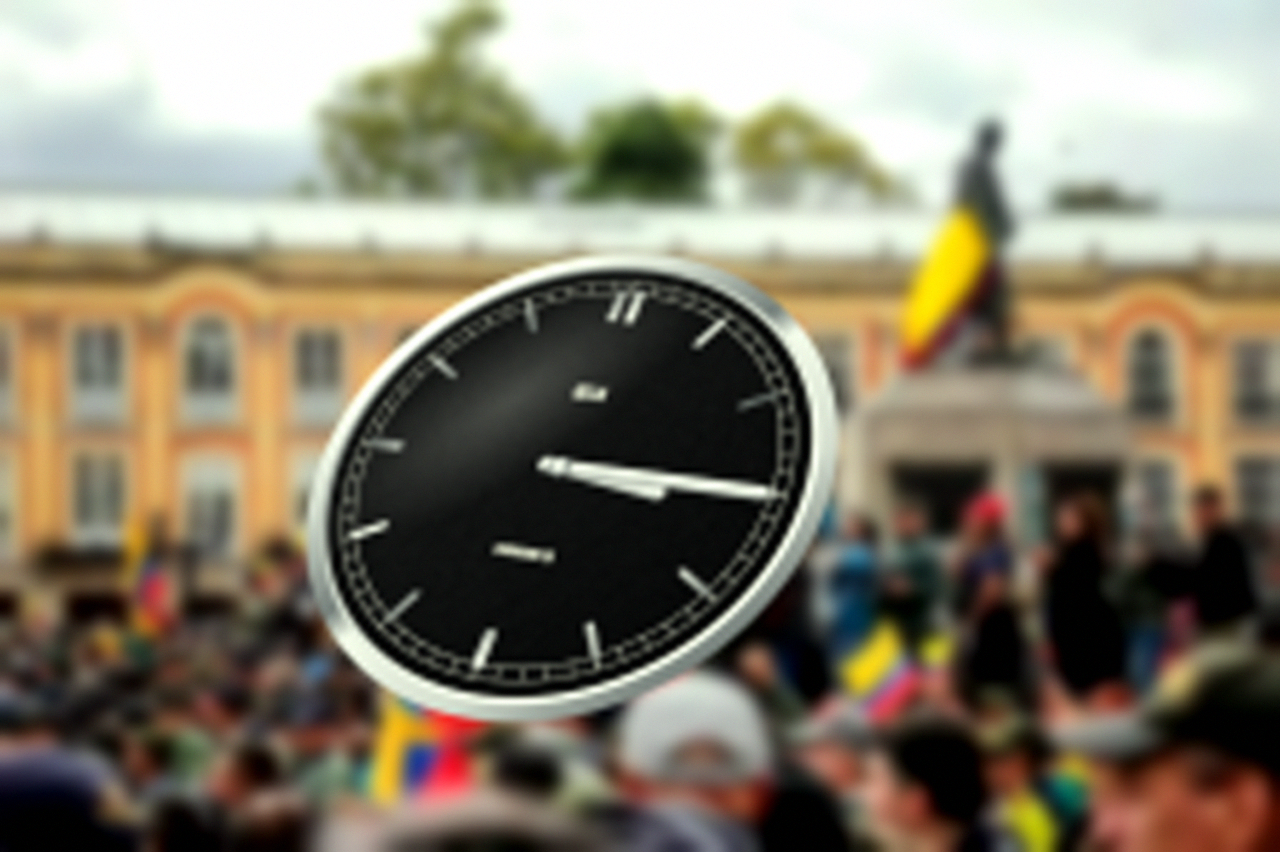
**3:15**
